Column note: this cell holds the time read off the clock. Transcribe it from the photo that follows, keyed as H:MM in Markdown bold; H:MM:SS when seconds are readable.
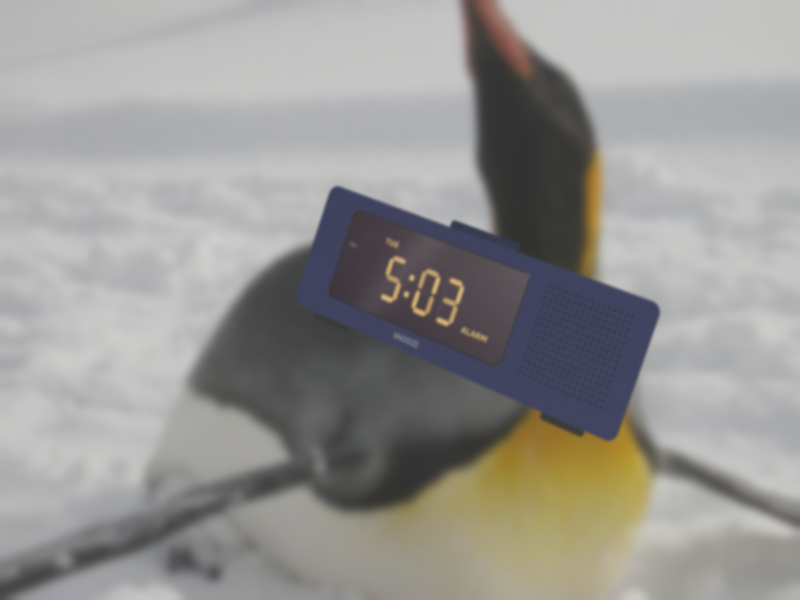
**5:03**
